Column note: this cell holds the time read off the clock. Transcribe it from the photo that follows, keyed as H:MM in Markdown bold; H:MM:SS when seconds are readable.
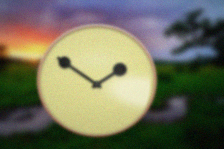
**1:51**
